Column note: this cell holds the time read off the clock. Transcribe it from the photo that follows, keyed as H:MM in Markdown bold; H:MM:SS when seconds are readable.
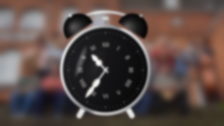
**10:36**
